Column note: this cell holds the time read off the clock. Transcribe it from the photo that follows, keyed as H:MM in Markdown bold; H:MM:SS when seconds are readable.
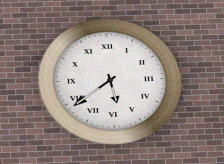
**5:39**
